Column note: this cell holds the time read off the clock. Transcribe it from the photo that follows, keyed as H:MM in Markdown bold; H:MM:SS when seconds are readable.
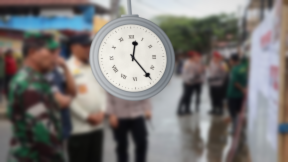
**12:24**
